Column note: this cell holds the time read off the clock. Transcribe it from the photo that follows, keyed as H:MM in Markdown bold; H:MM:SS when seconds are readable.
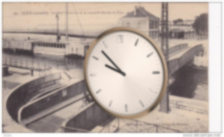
**9:53**
